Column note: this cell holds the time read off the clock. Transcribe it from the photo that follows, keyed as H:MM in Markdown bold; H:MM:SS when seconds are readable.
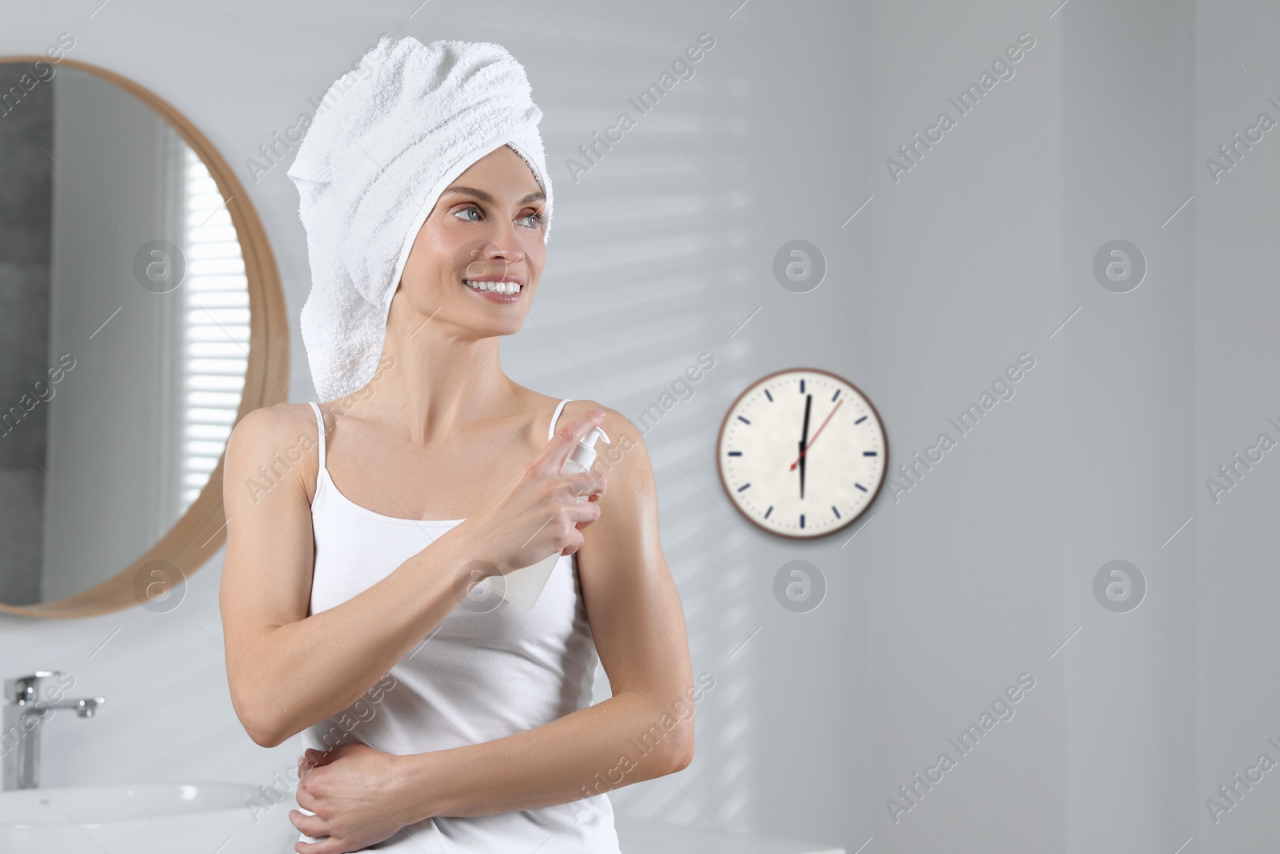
**6:01:06**
